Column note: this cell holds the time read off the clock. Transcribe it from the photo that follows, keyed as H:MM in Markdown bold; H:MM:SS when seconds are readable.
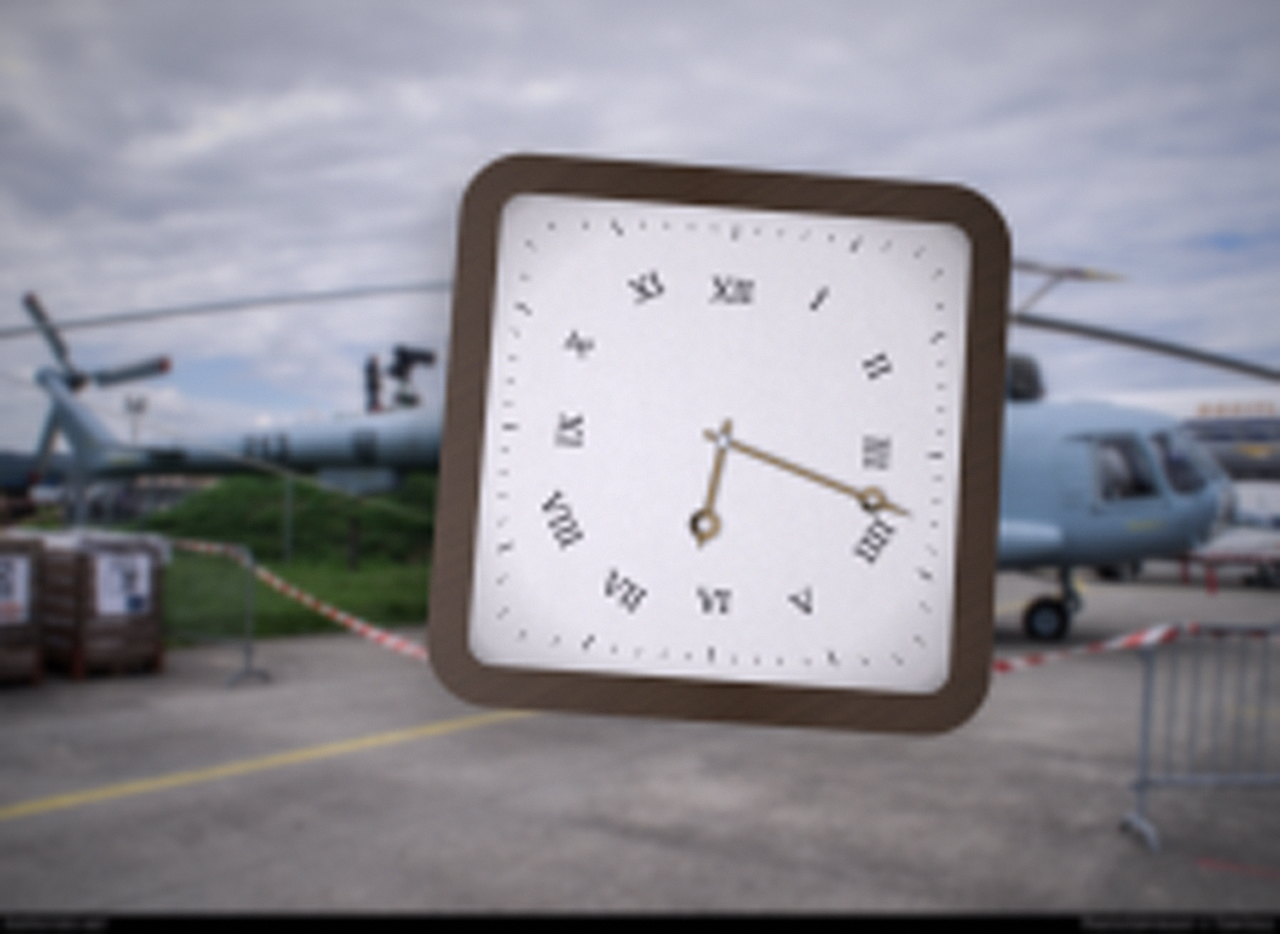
**6:18**
